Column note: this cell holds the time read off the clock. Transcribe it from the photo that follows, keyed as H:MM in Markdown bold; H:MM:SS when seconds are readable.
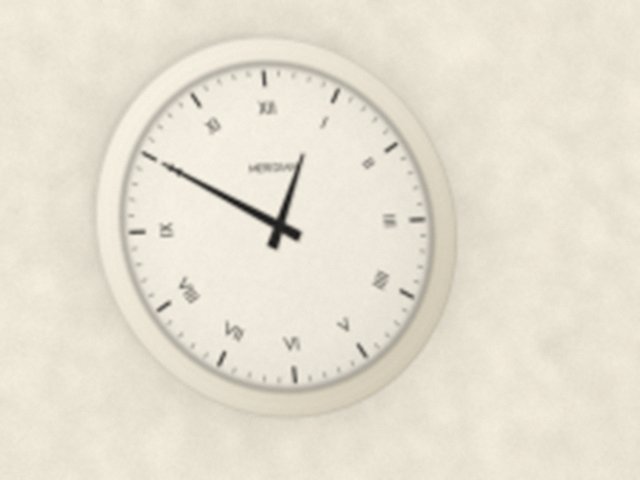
**12:50**
